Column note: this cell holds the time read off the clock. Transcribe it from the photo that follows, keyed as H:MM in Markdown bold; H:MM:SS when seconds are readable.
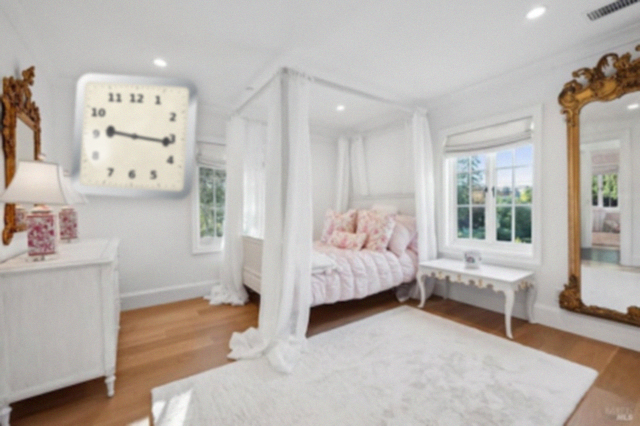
**9:16**
